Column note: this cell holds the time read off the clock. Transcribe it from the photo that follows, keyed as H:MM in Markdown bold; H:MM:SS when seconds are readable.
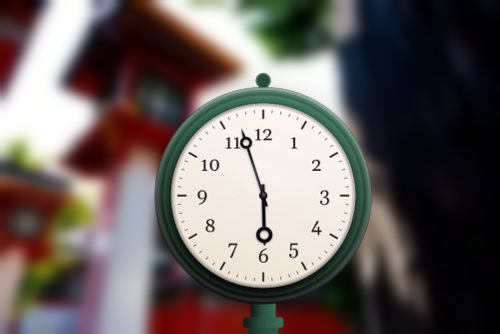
**5:57**
